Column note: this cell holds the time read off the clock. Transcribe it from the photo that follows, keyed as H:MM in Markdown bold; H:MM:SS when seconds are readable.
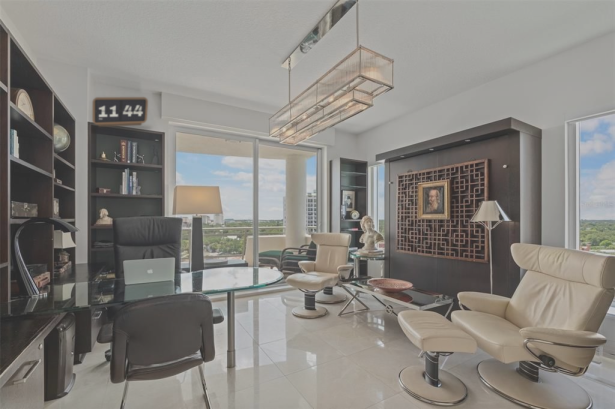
**11:44**
